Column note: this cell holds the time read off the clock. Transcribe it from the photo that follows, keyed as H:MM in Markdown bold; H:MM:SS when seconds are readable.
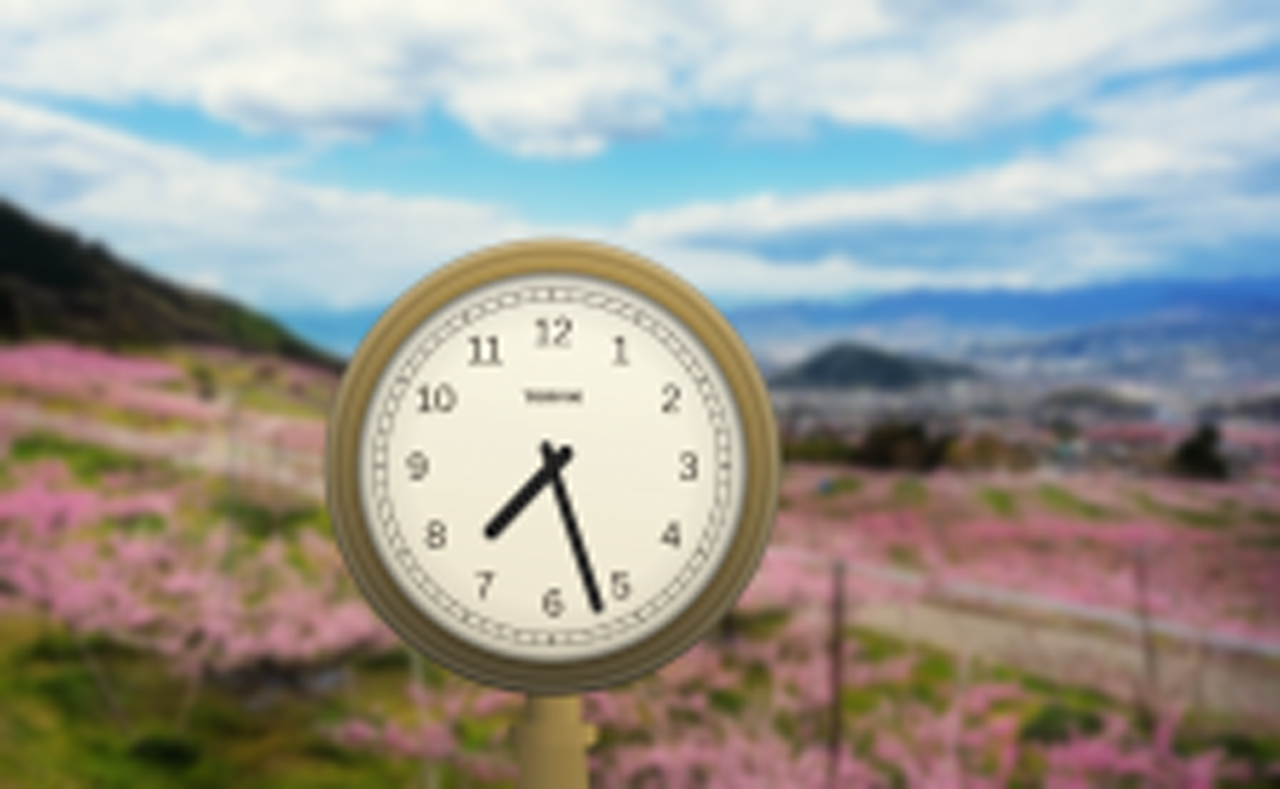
**7:27**
